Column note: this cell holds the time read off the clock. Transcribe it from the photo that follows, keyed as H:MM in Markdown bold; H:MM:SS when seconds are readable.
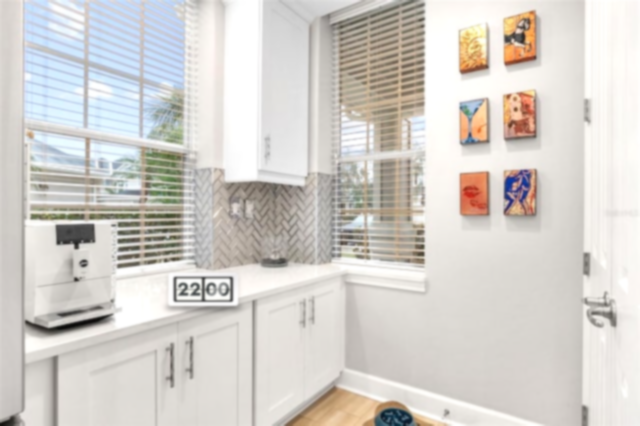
**22:00**
